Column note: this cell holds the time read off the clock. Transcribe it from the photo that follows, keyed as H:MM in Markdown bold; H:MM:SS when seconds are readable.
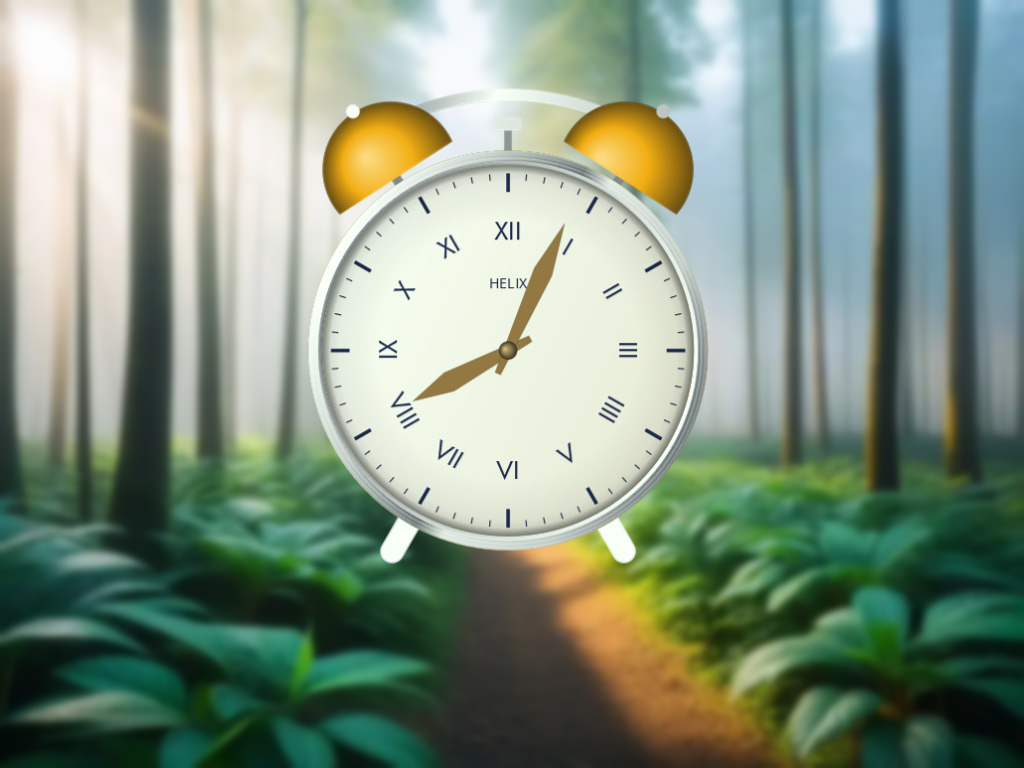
**8:04**
